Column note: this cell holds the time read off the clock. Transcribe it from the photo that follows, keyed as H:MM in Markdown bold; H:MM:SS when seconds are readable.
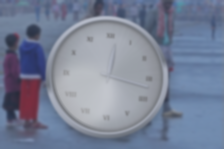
**12:17**
